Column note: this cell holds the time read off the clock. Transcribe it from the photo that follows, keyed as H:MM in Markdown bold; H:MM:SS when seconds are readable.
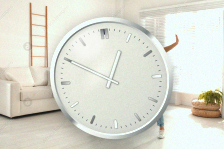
**12:50**
